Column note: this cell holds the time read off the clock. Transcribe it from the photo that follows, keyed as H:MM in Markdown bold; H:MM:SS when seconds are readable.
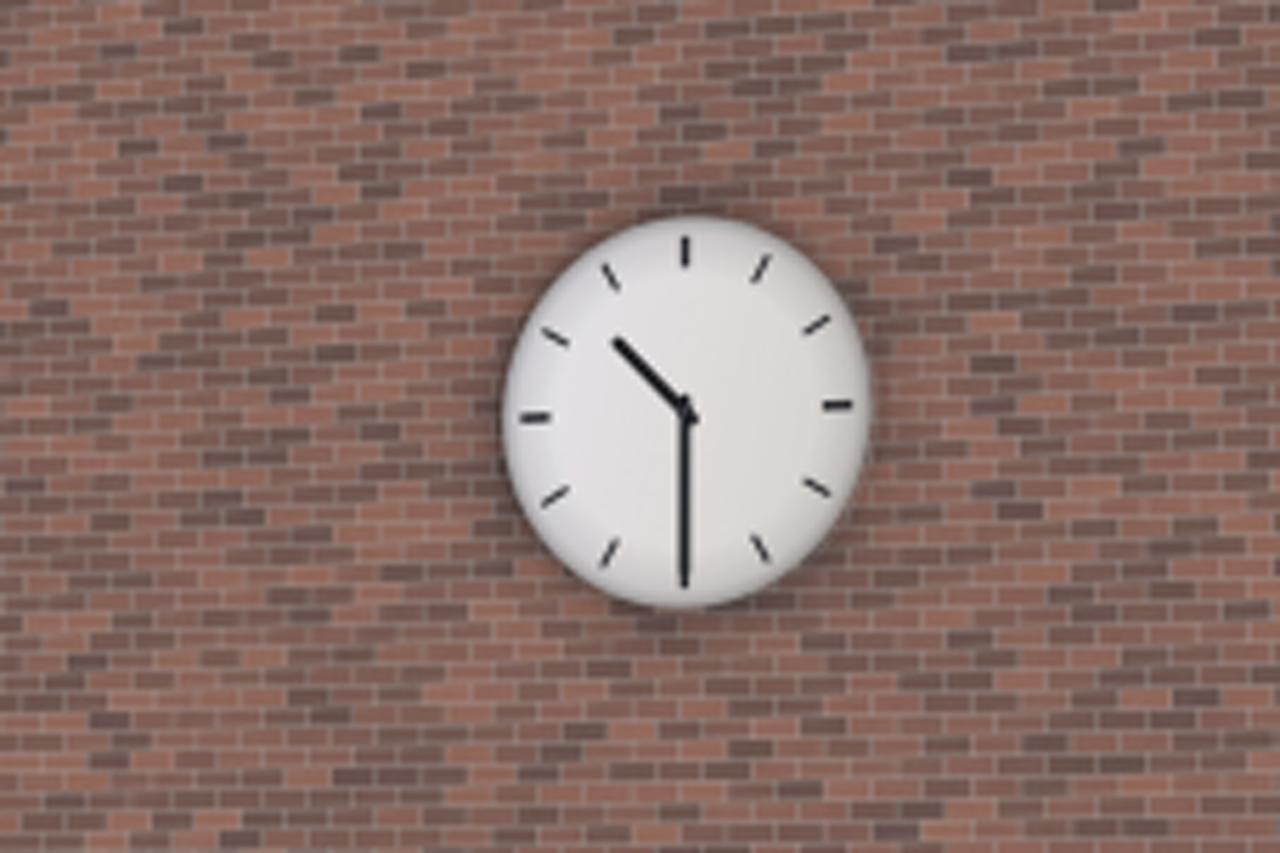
**10:30**
